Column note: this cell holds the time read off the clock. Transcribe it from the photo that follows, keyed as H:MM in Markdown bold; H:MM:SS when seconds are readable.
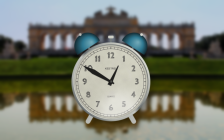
**12:50**
